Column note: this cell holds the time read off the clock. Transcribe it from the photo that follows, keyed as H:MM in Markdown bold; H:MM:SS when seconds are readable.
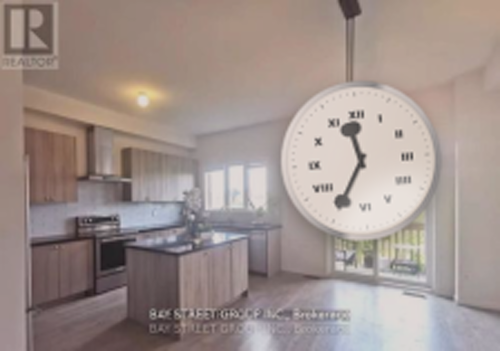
**11:35**
